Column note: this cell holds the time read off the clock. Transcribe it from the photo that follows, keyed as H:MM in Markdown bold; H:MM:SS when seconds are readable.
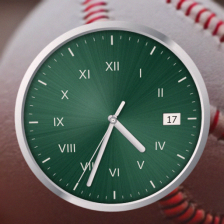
**4:33:35**
